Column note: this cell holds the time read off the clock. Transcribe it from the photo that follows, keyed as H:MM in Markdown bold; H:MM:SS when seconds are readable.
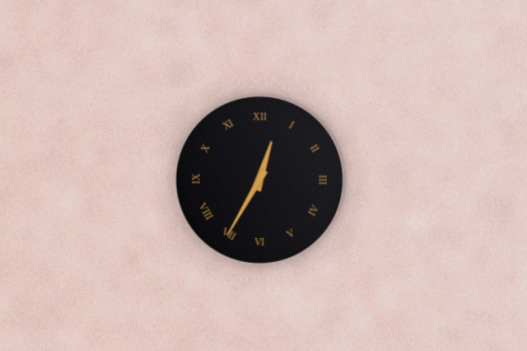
**12:35**
